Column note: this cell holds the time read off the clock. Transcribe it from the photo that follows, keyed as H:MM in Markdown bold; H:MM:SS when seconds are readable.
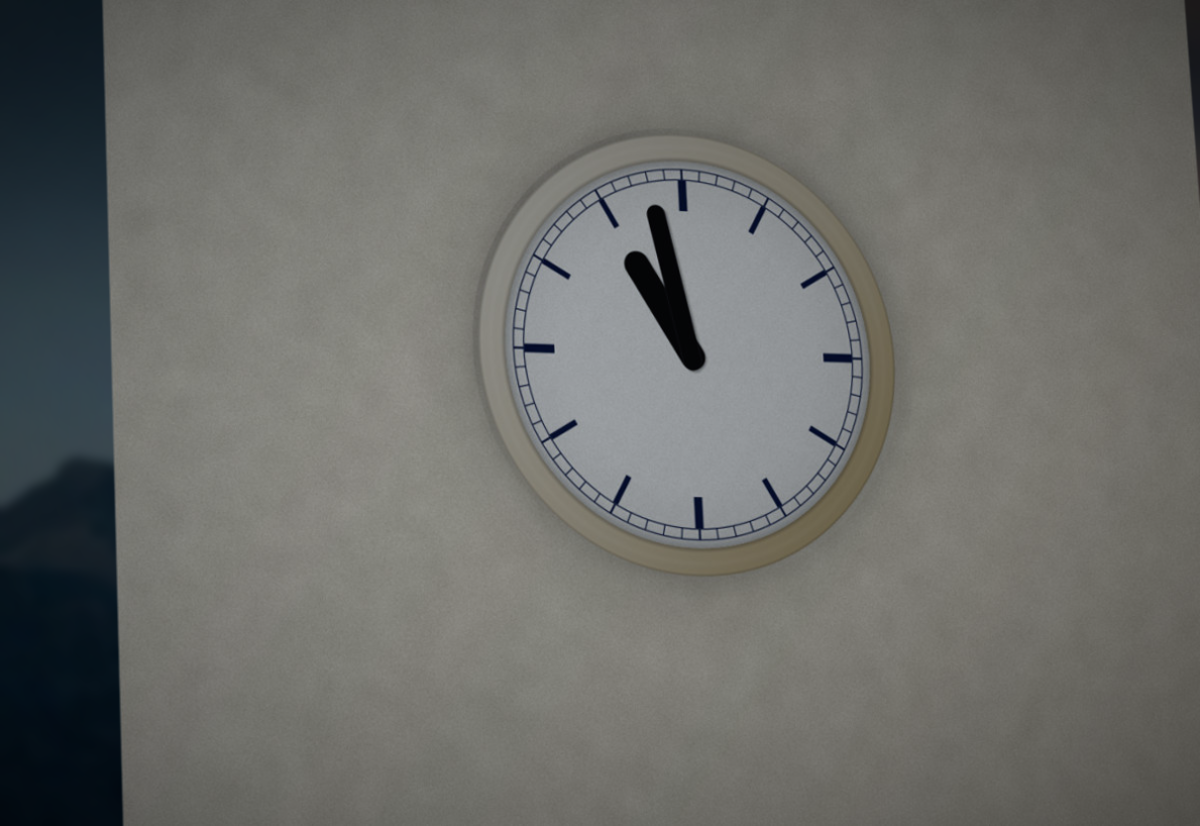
**10:58**
